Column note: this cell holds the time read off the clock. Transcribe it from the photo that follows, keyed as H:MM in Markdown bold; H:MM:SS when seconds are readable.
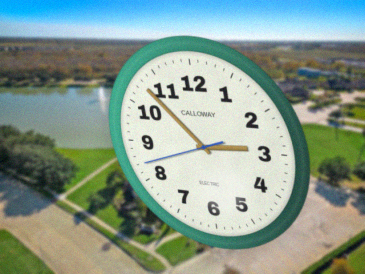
**2:52:42**
